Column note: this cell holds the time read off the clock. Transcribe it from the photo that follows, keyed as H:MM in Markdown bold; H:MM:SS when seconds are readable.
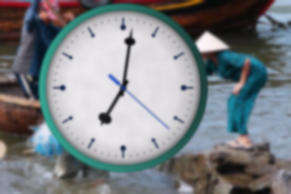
**7:01:22**
